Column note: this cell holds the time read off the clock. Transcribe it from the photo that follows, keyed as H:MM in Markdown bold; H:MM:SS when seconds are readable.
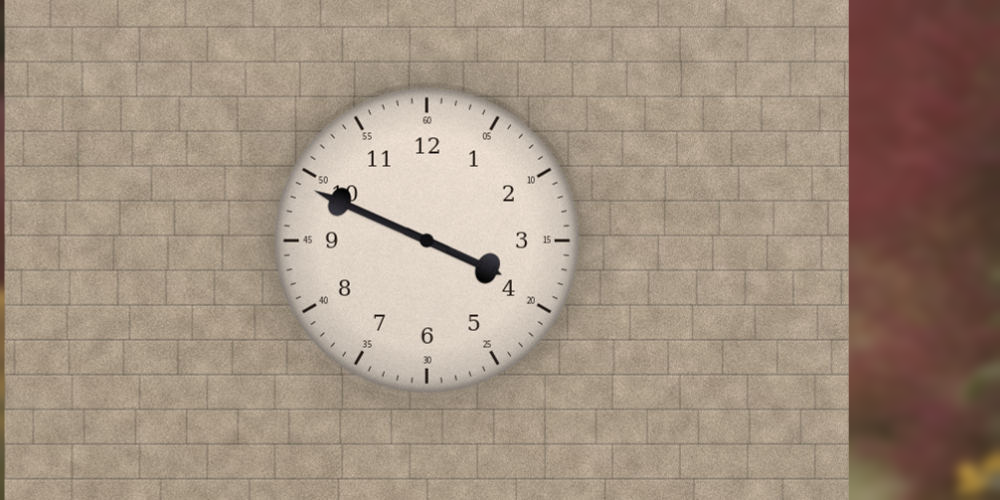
**3:49**
